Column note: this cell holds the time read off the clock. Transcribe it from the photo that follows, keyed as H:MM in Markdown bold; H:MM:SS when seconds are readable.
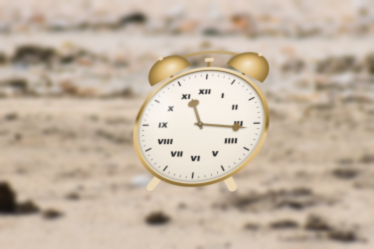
**11:16**
